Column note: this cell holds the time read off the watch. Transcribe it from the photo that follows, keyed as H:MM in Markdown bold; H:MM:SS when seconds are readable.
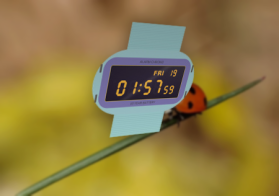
**1:57:59**
